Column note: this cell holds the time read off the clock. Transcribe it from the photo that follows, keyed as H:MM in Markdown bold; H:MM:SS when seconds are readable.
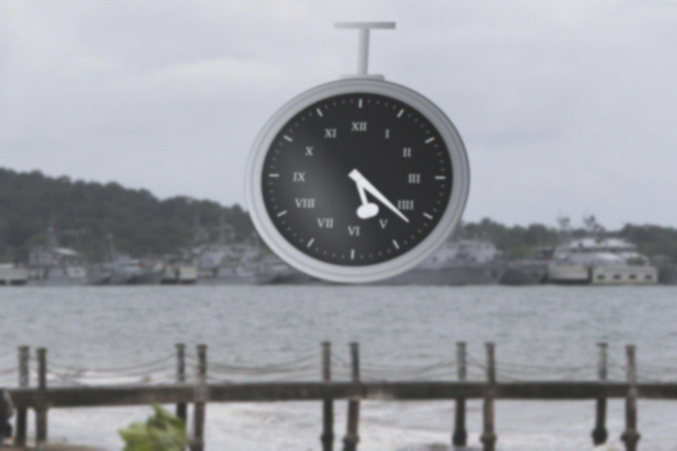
**5:22**
